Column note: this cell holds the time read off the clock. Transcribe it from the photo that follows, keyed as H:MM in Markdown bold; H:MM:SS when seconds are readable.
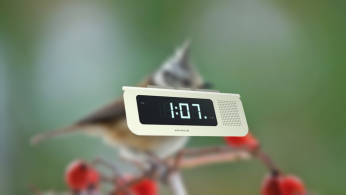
**1:07**
